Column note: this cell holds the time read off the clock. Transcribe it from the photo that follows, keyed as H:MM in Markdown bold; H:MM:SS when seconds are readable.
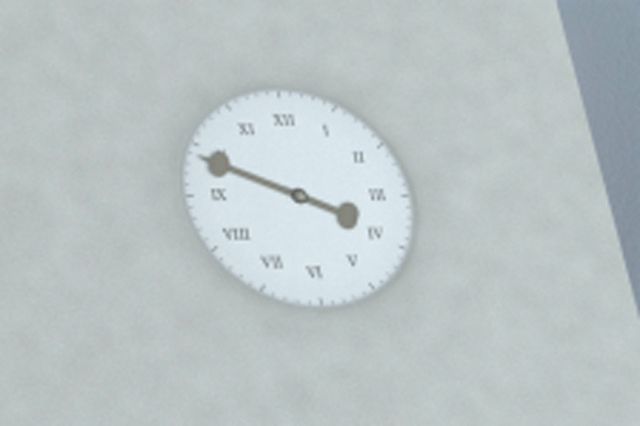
**3:49**
